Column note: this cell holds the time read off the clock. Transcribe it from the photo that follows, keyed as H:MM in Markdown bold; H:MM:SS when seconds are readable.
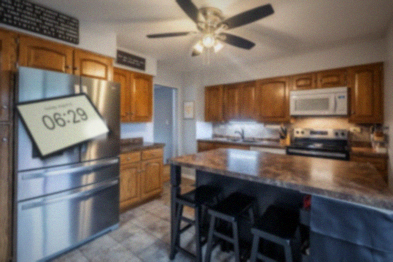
**6:29**
